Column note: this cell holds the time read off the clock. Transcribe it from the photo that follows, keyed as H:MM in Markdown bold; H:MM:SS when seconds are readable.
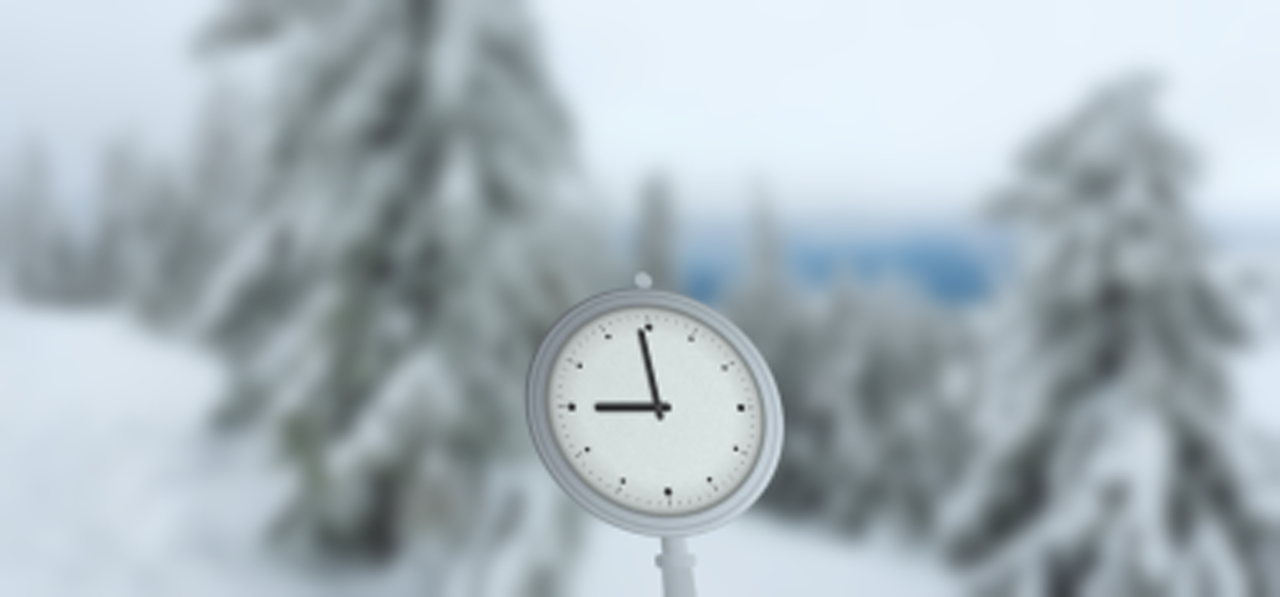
**8:59**
